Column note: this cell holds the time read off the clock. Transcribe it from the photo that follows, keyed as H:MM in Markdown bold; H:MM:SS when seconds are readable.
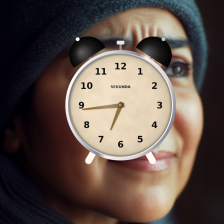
**6:44**
